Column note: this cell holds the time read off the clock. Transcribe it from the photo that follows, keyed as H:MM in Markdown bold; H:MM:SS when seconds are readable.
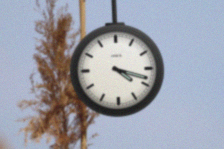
**4:18**
